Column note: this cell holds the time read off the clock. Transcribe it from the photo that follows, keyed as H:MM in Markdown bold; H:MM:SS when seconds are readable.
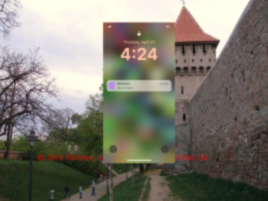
**4:24**
